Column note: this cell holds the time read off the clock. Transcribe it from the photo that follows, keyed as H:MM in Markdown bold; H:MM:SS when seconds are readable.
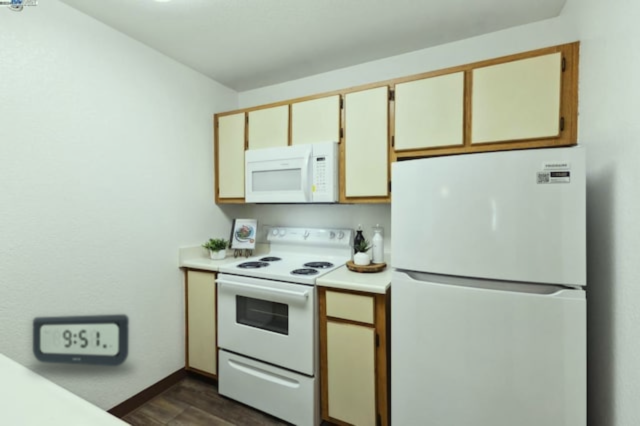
**9:51**
